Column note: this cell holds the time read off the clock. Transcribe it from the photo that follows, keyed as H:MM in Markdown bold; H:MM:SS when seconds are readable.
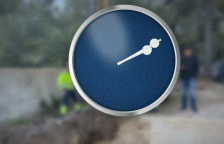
**2:10**
